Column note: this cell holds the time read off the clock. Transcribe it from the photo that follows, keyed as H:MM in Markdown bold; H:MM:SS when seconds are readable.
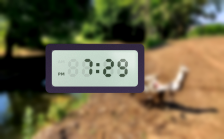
**7:29**
